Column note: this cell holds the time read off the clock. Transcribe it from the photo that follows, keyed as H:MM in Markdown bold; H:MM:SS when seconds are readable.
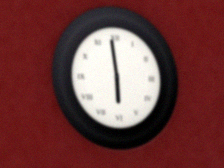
**5:59**
